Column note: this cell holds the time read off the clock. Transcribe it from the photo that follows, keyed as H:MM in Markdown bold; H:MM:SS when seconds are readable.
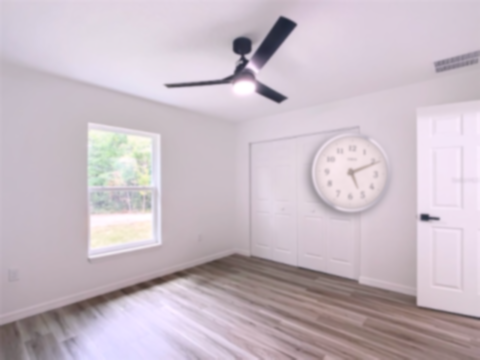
**5:11**
